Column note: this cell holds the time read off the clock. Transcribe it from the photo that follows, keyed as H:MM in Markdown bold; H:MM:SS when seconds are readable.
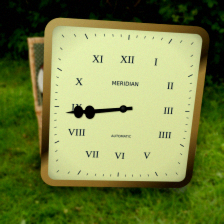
**8:44**
